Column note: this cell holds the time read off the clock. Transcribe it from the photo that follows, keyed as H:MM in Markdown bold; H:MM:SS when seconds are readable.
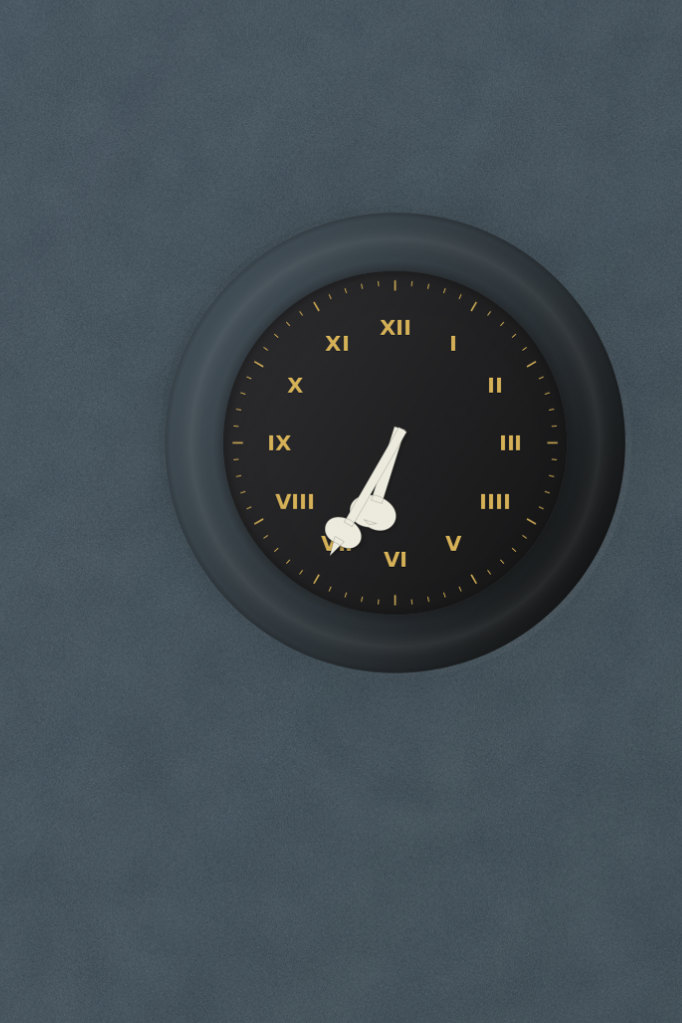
**6:35**
